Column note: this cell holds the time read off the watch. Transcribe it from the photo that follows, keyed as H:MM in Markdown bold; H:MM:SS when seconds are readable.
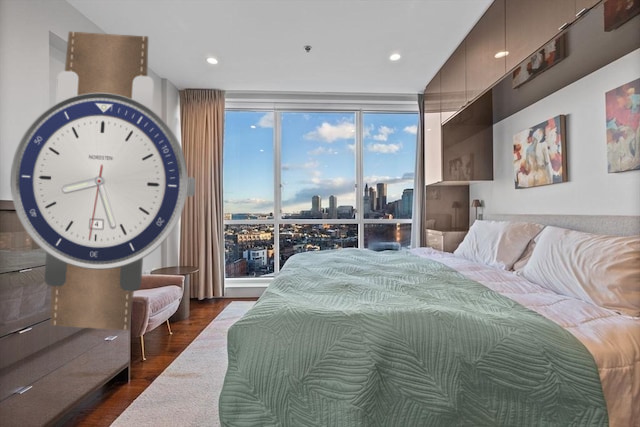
**8:26:31**
